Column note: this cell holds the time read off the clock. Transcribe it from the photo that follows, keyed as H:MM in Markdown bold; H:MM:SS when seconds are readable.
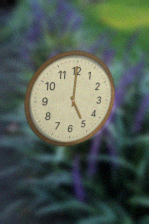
**5:00**
